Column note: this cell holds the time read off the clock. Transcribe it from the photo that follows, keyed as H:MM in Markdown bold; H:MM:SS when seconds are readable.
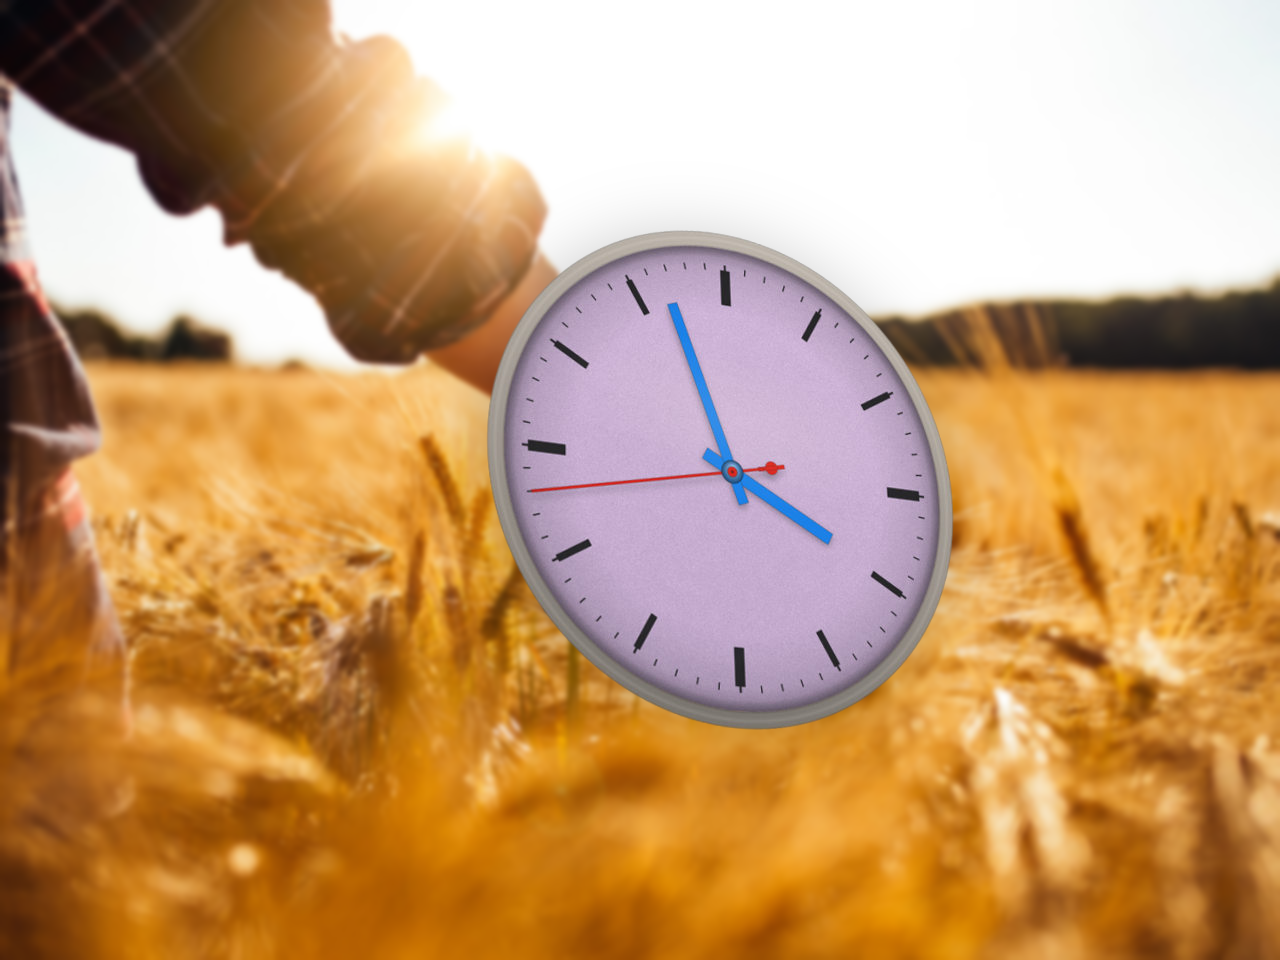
**3:56:43**
